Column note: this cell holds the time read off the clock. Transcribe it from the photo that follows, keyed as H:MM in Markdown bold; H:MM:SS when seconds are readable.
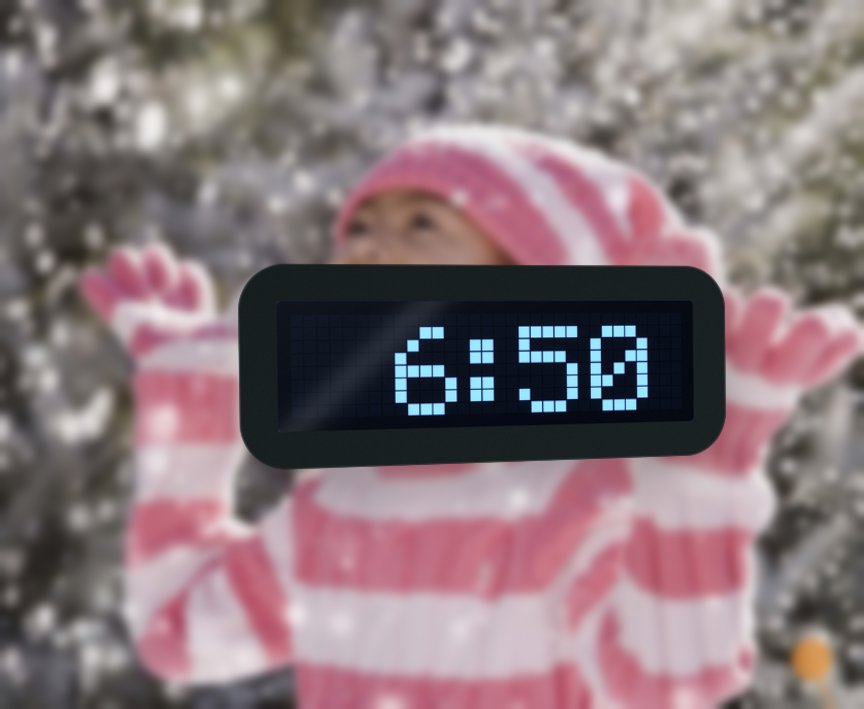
**6:50**
